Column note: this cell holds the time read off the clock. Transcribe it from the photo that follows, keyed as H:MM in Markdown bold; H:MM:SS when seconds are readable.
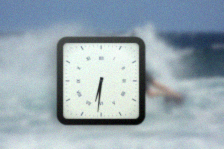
**6:31**
